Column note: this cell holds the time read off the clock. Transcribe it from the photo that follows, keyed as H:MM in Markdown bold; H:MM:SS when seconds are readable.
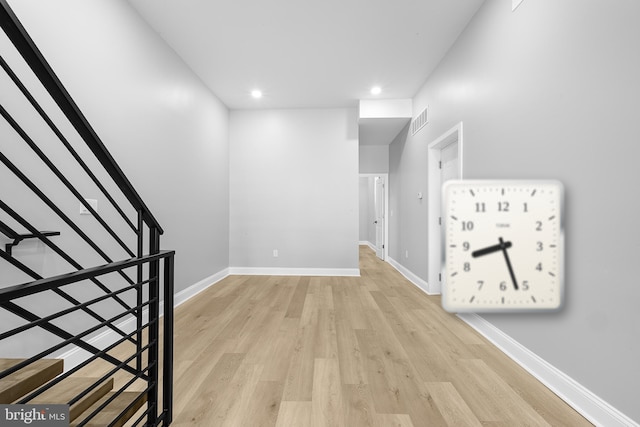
**8:27**
